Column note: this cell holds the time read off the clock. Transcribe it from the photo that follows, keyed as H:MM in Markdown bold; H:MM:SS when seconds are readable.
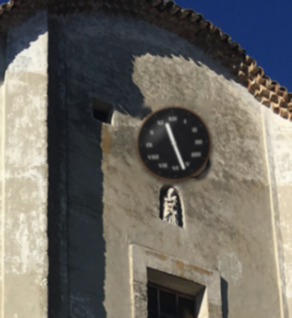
**11:27**
